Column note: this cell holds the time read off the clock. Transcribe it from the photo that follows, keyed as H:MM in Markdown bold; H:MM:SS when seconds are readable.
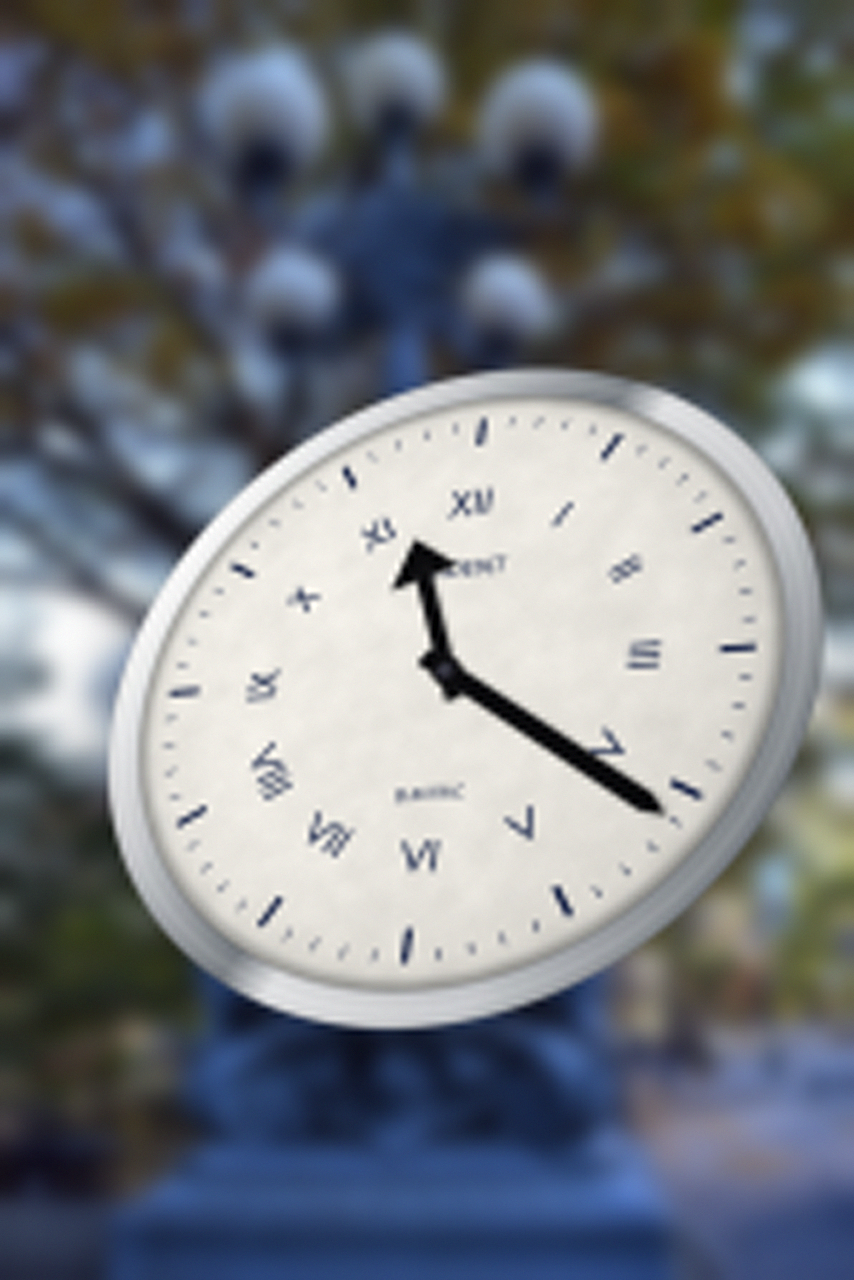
**11:21**
